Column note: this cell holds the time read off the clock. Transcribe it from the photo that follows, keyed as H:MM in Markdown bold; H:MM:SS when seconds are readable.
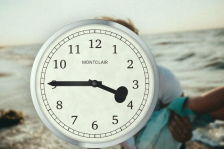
**3:45**
